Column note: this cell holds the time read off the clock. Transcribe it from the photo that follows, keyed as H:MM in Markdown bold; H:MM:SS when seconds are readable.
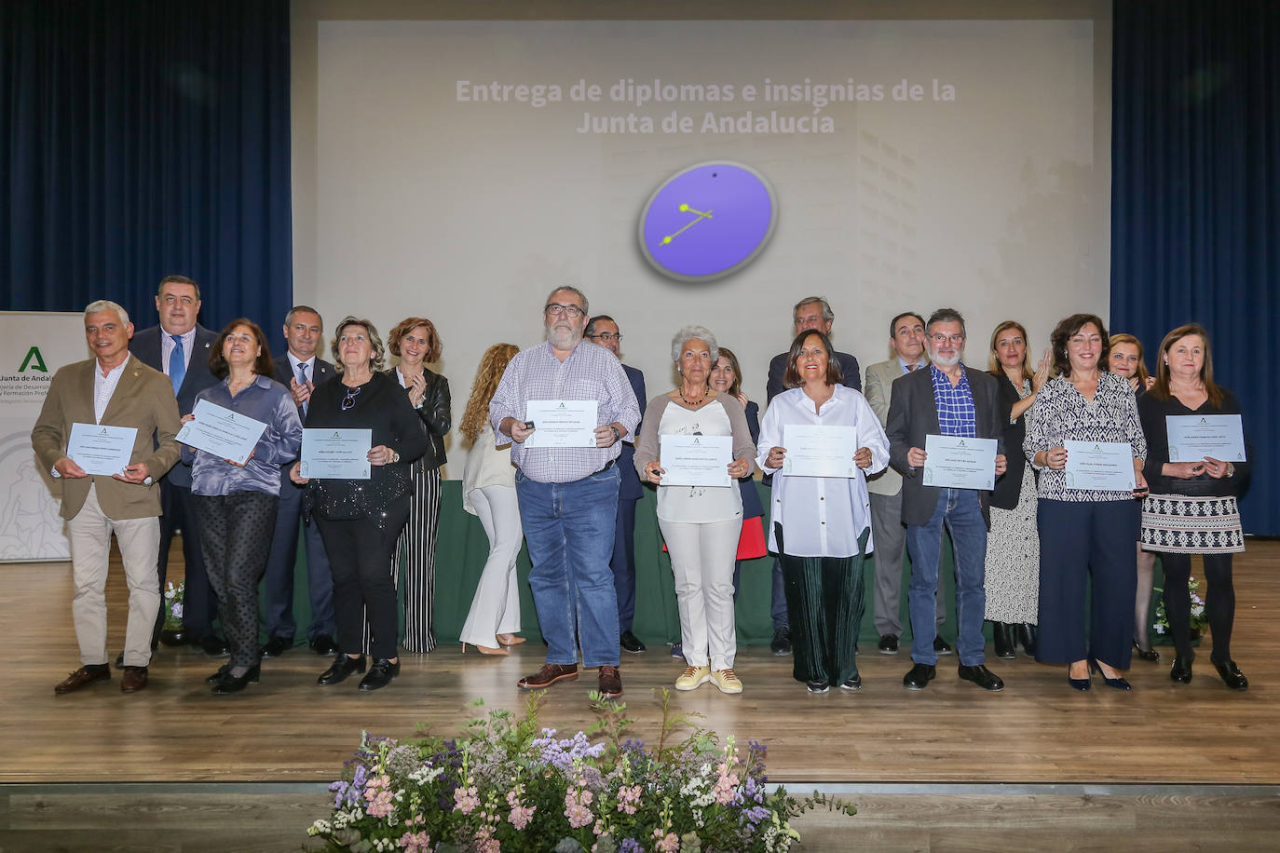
**9:38**
